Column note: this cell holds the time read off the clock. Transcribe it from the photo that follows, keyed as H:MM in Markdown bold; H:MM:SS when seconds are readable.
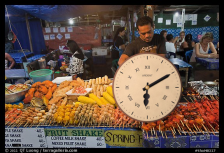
**6:10**
